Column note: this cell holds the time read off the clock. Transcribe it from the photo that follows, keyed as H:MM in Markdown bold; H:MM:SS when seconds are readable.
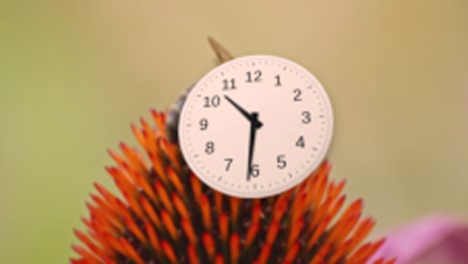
**10:31**
